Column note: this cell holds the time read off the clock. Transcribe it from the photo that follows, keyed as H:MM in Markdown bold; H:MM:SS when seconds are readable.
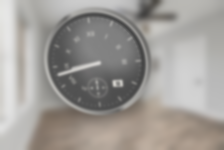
**8:43**
